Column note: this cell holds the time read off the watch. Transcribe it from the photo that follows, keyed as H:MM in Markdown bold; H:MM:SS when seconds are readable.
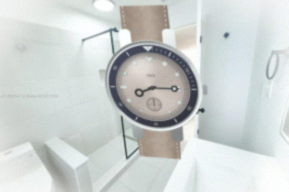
**8:15**
